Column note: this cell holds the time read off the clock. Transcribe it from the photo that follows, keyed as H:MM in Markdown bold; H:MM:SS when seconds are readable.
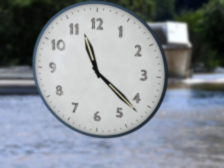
**11:22**
